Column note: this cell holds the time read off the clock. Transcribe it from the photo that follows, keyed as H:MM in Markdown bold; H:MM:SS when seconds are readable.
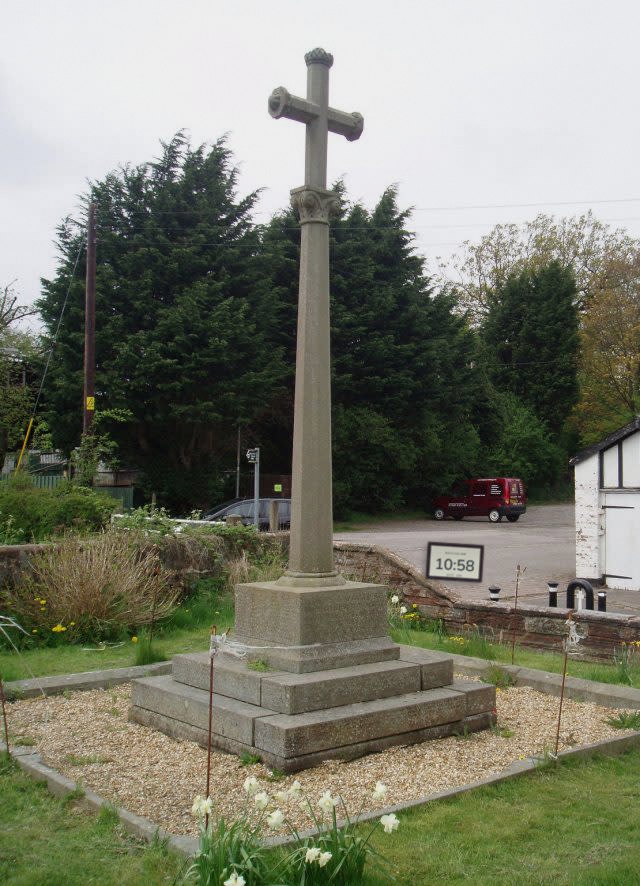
**10:58**
